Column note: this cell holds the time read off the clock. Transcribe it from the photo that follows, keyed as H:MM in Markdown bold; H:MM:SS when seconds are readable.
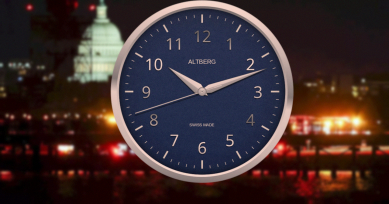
**10:11:42**
